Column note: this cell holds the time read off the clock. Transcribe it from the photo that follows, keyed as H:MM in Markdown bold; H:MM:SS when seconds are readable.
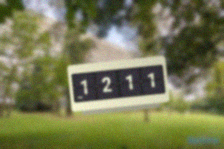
**12:11**
